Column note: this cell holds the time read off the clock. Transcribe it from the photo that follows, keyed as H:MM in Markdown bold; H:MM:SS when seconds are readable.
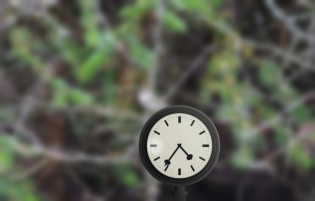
**4:36**
